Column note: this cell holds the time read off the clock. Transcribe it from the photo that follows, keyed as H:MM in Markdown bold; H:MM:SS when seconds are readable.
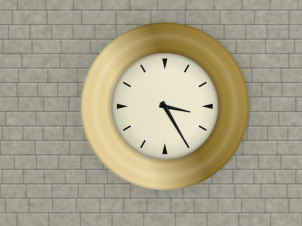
**3:25**
